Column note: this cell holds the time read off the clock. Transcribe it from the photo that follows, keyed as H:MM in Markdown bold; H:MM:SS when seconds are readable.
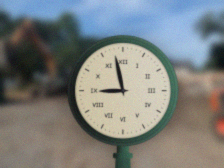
**8:58**
